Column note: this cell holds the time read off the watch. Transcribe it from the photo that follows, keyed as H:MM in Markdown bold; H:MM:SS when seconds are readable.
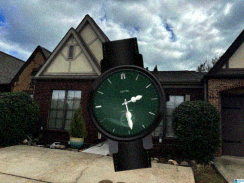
**2:29**
